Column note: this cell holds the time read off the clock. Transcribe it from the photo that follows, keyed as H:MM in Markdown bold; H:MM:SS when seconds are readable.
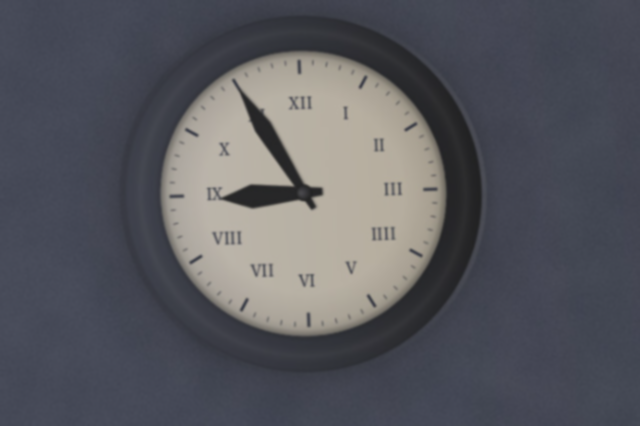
**8:55**
